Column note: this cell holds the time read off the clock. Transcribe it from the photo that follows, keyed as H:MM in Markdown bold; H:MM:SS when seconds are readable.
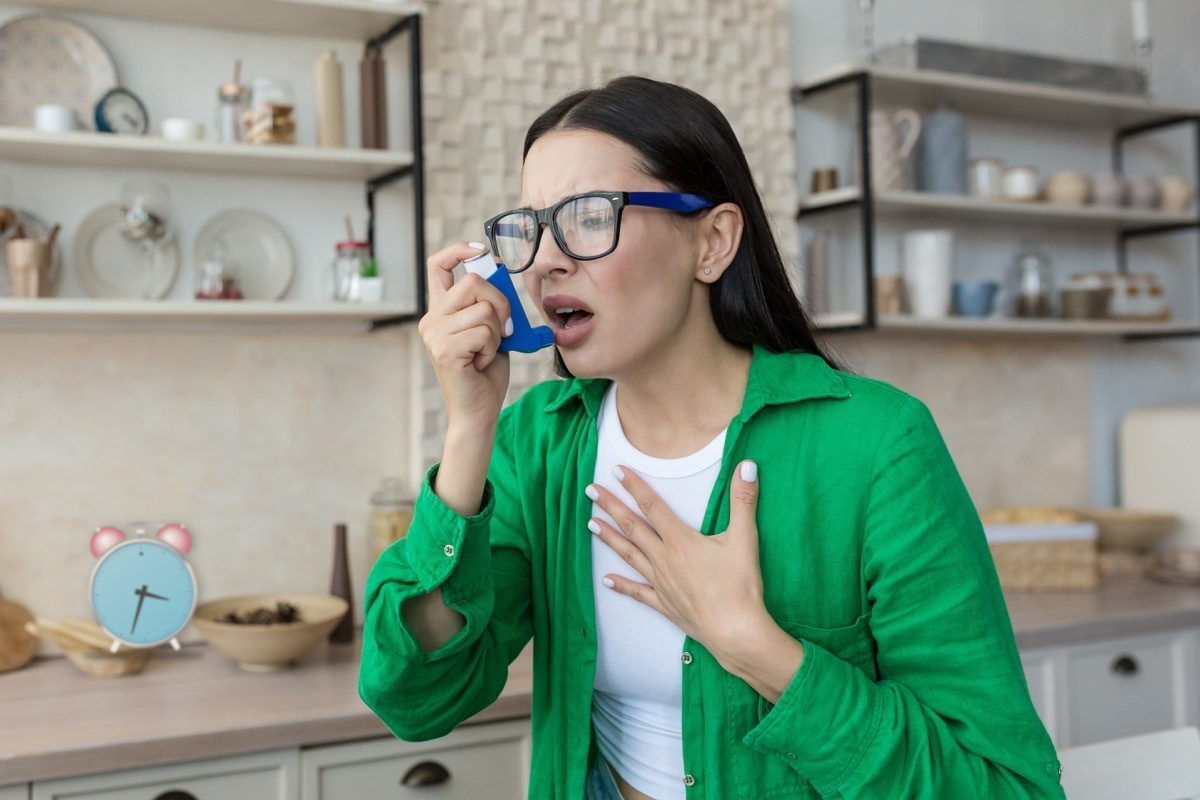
**3:33**
